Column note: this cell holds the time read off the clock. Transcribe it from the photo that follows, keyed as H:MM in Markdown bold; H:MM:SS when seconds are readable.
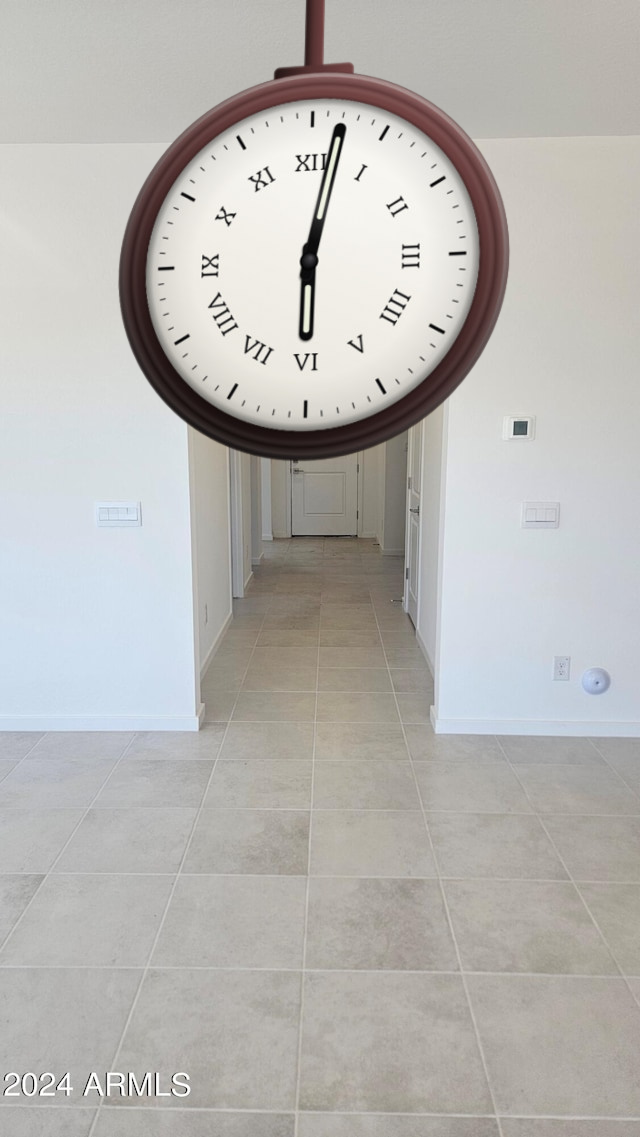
**6:02**
